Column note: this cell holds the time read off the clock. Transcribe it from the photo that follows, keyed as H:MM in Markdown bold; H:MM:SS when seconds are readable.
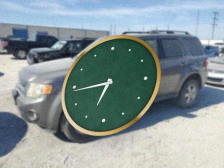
**6:44**
